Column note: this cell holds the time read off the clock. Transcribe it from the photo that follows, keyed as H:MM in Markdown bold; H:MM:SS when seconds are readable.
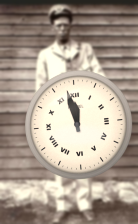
**11:58**
